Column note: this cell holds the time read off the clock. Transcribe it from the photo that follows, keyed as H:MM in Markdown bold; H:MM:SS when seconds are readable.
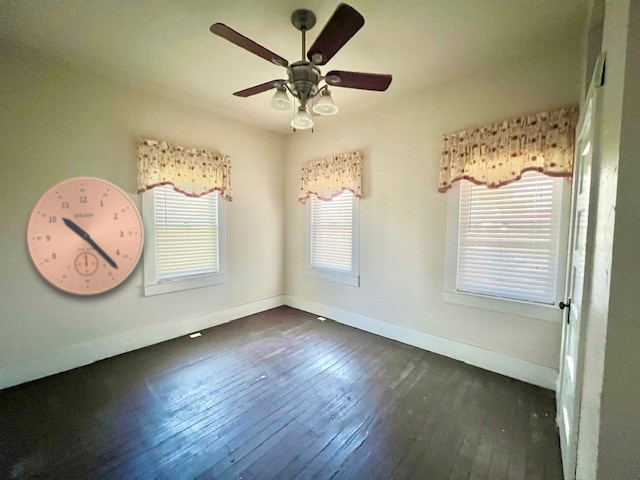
**10:23**
